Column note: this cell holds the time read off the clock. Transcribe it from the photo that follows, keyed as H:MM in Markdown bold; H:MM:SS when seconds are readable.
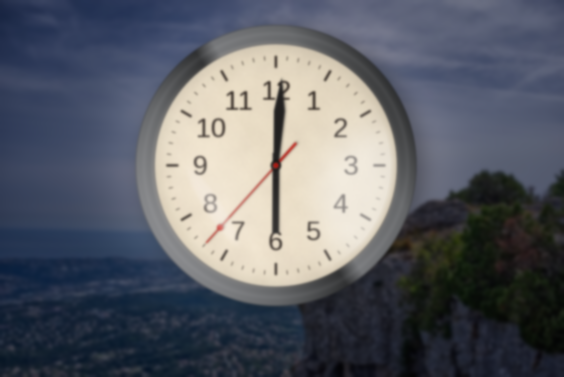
**6:00:37**
